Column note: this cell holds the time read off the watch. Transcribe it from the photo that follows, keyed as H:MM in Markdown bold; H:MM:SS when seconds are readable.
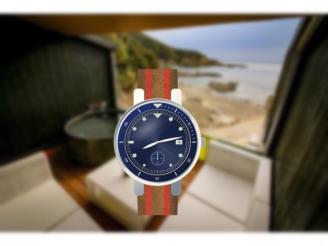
**8:13**
